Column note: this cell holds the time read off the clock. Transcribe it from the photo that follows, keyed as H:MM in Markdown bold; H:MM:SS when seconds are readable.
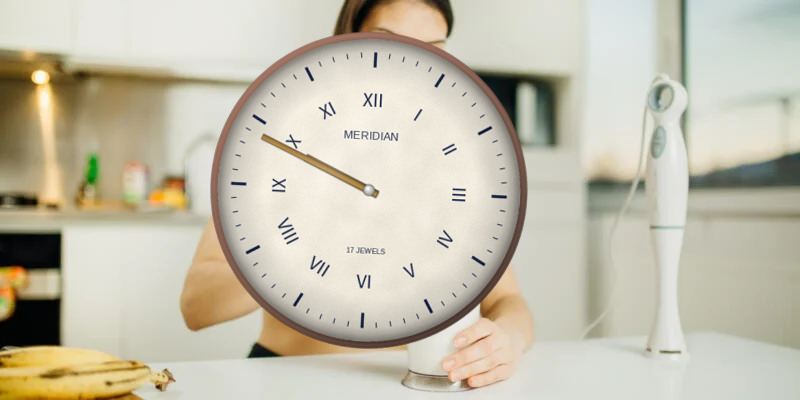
**9:49**
